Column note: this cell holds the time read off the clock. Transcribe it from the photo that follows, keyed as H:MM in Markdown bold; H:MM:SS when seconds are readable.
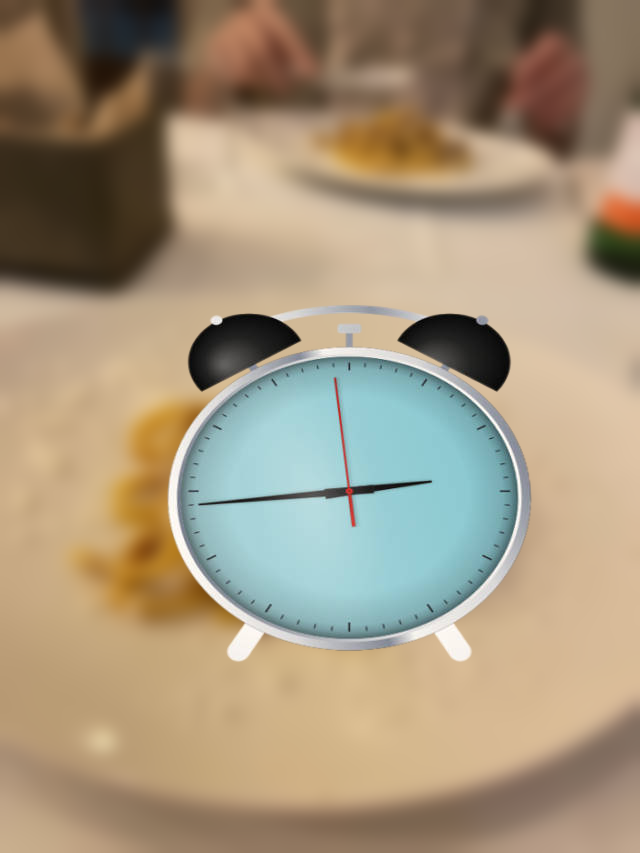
**2:43:59**
